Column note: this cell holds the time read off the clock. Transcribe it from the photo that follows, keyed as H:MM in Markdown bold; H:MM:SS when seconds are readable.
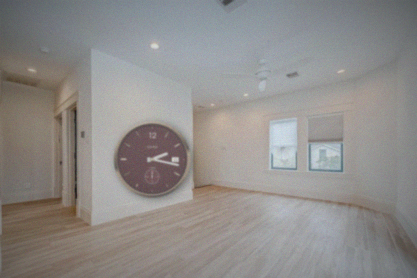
**2:17**
